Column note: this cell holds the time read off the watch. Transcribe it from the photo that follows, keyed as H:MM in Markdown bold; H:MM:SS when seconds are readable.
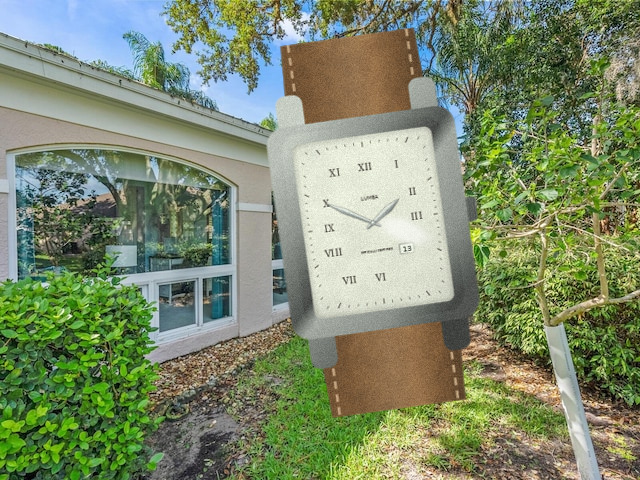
**1:50**
